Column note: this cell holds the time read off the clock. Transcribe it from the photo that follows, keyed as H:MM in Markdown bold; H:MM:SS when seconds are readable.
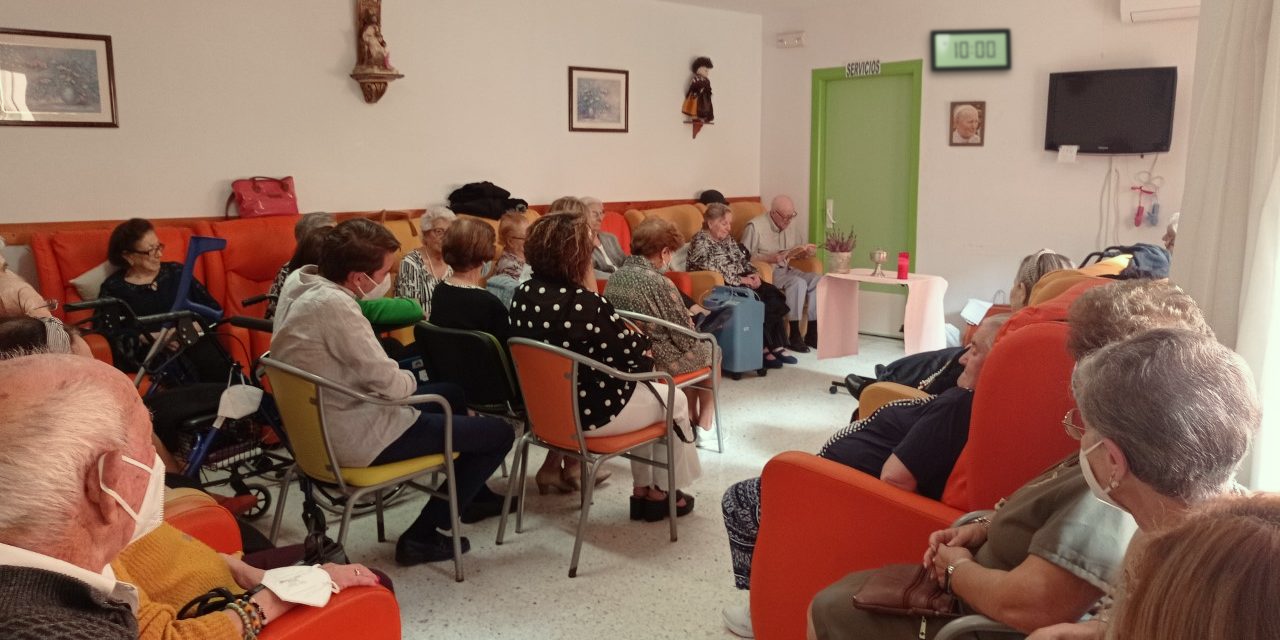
**10:00**
